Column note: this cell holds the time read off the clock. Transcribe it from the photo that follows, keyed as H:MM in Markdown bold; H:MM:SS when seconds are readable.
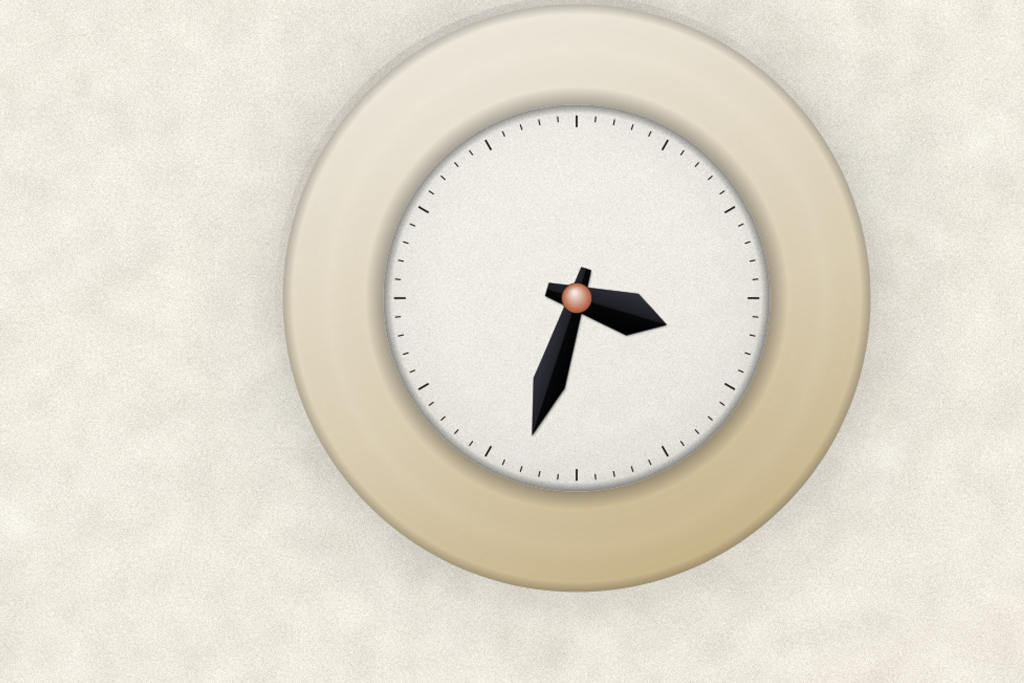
**3:33**
